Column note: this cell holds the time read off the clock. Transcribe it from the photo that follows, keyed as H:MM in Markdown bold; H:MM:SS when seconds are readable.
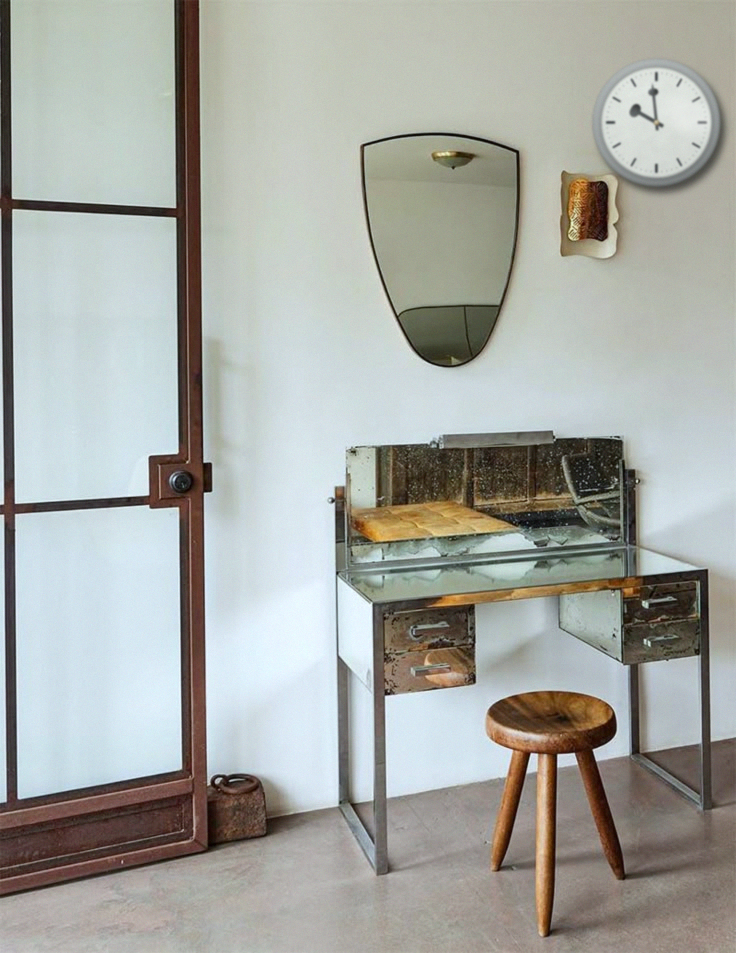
**9:59**
